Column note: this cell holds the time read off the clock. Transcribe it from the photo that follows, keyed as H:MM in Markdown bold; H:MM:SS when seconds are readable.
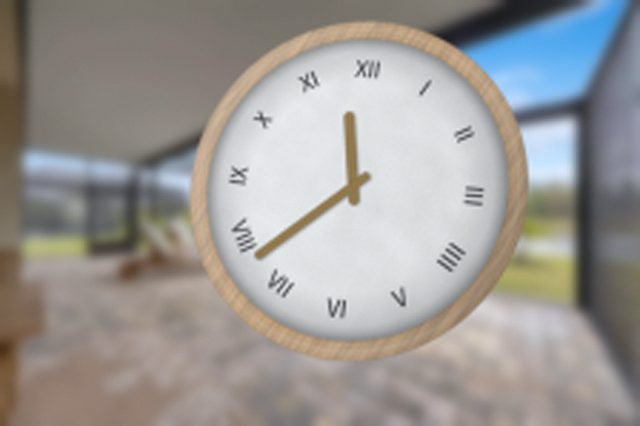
**11:38**
